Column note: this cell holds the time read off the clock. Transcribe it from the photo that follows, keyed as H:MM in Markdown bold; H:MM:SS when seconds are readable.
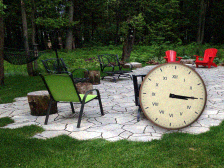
**3:15**
